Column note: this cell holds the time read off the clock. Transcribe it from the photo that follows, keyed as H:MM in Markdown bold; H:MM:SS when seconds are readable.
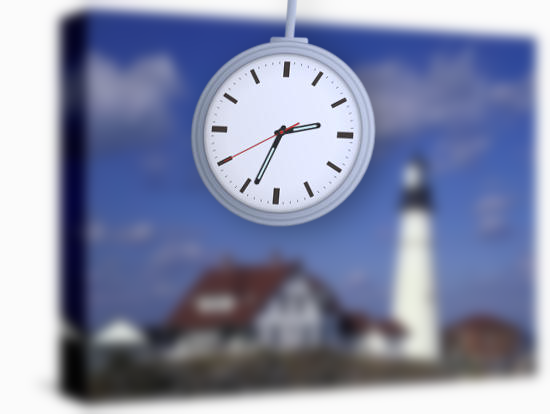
**2:33:40**
